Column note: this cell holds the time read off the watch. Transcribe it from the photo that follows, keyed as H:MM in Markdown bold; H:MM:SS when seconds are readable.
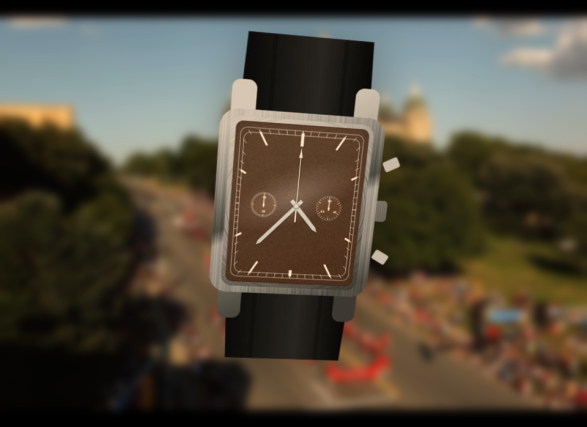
**4:37**
